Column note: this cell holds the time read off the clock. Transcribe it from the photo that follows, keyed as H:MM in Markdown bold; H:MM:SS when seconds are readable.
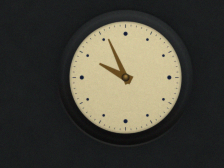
**9:56**
